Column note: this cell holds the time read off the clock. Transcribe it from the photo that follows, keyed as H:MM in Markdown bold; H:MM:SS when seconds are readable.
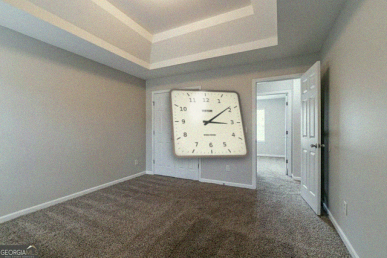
**3:09**
